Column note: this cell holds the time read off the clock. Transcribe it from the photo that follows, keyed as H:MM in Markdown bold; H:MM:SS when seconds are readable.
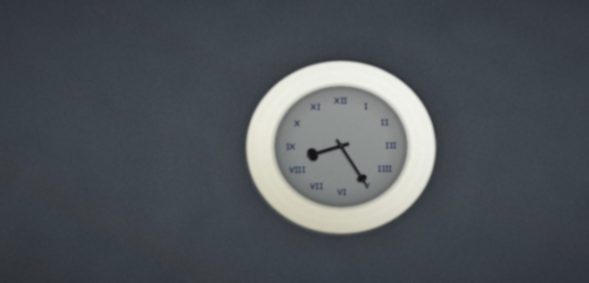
**8:25**
